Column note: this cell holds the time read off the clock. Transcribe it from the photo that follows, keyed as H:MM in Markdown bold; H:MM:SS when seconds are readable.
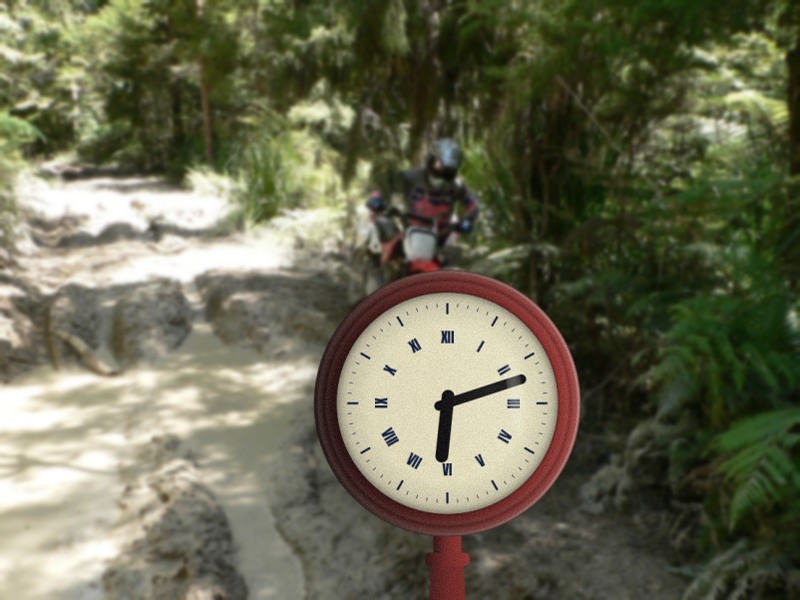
**6:12**
